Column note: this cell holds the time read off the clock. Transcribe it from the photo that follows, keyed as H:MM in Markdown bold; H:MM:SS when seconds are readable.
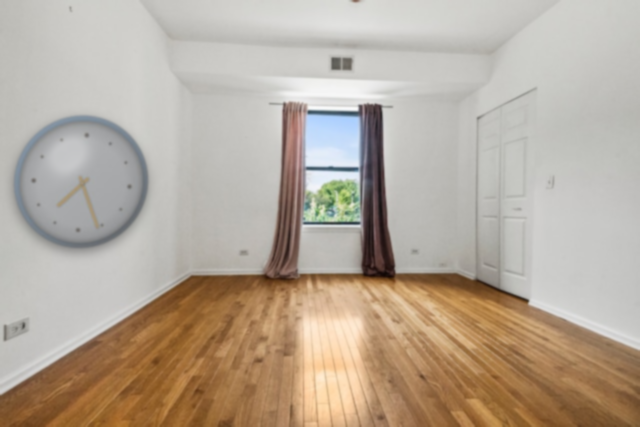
**7:26**
